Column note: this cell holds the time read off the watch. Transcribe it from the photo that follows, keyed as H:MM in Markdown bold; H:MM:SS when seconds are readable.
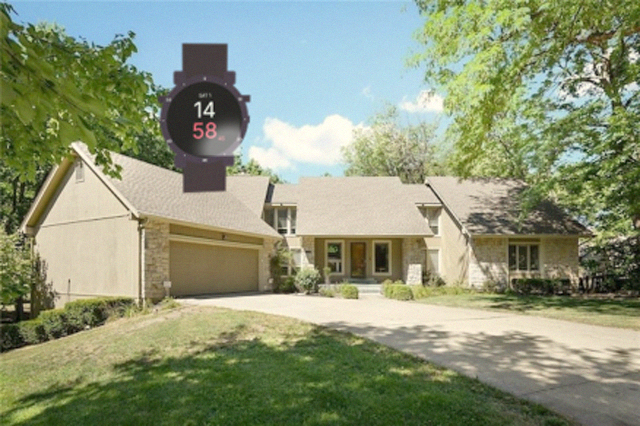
**14:58**
